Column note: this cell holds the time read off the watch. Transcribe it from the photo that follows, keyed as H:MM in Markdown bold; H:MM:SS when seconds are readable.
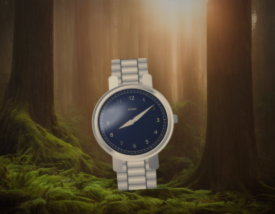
**8:09**
